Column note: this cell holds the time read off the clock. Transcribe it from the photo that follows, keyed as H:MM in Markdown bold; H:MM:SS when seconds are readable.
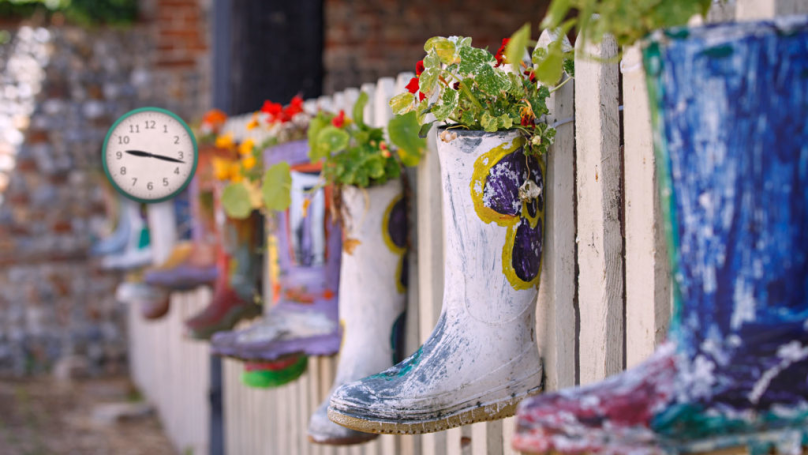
**9:17**
